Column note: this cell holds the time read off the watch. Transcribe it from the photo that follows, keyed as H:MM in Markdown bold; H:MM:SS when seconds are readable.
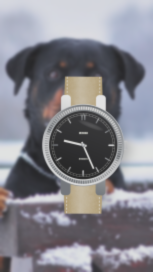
**9:26**
